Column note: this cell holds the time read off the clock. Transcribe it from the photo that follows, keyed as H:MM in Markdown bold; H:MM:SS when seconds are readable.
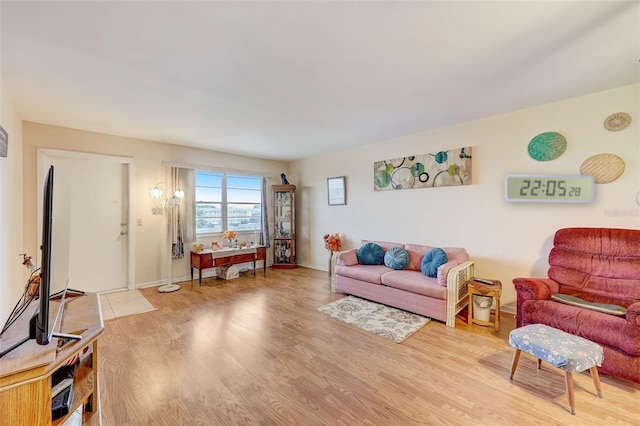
**22:05**
